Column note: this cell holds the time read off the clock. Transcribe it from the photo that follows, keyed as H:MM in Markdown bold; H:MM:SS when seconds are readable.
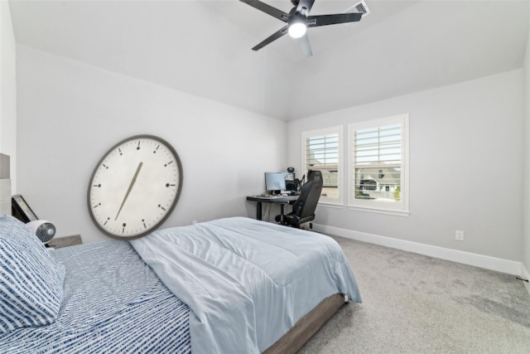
**12:33**
